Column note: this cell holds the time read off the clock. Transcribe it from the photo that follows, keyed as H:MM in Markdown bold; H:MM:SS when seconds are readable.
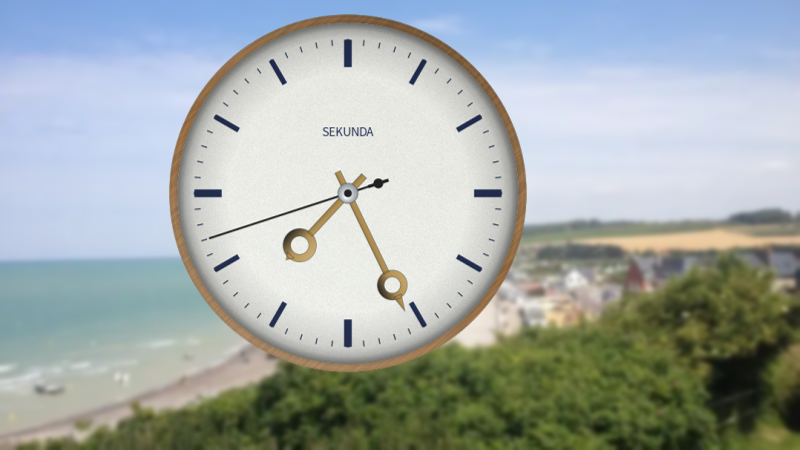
**7:25:42**
